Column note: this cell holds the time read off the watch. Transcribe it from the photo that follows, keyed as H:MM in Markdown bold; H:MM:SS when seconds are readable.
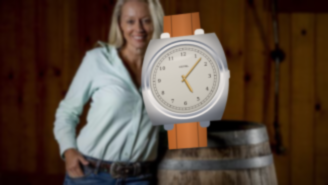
**5:07**
